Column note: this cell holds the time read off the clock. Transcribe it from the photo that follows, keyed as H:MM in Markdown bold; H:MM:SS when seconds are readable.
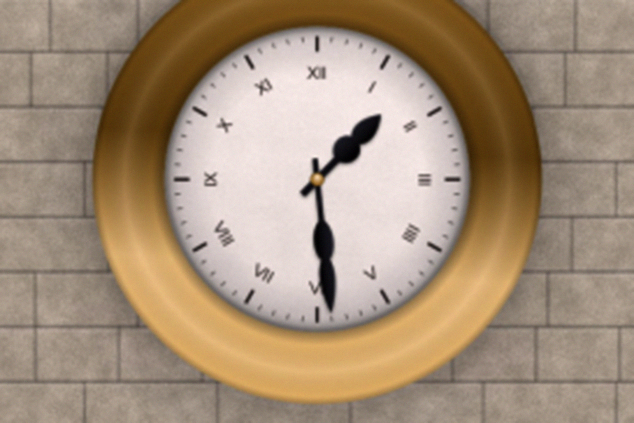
**1:29**
